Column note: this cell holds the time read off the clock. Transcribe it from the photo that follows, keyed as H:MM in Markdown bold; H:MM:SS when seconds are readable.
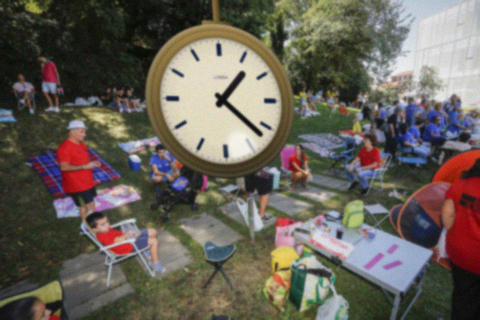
**1:22**
